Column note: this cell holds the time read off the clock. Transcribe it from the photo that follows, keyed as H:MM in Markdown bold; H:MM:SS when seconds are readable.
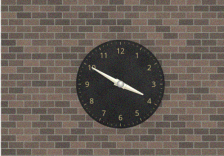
**3:50**
